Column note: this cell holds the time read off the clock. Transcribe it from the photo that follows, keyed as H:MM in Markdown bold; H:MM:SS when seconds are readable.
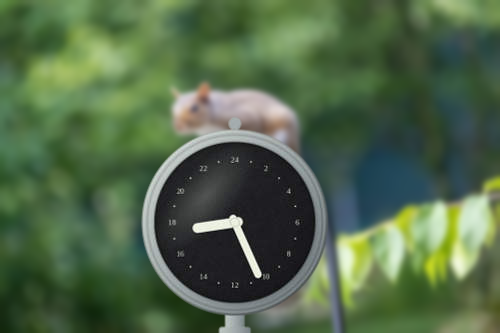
**17:26**
